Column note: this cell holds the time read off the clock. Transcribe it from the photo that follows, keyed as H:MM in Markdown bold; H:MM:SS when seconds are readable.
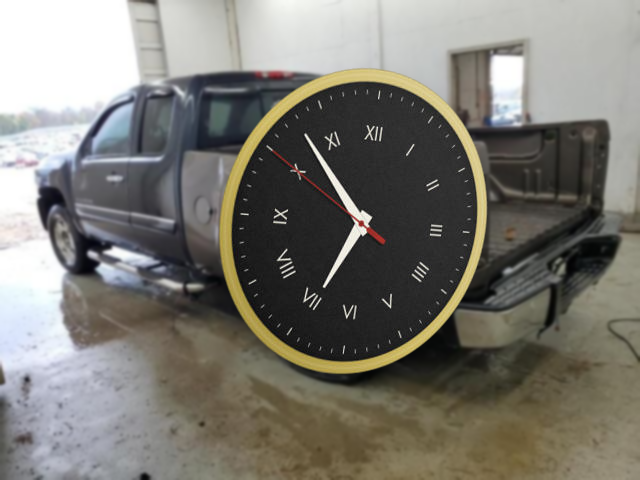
**6:52:50**
